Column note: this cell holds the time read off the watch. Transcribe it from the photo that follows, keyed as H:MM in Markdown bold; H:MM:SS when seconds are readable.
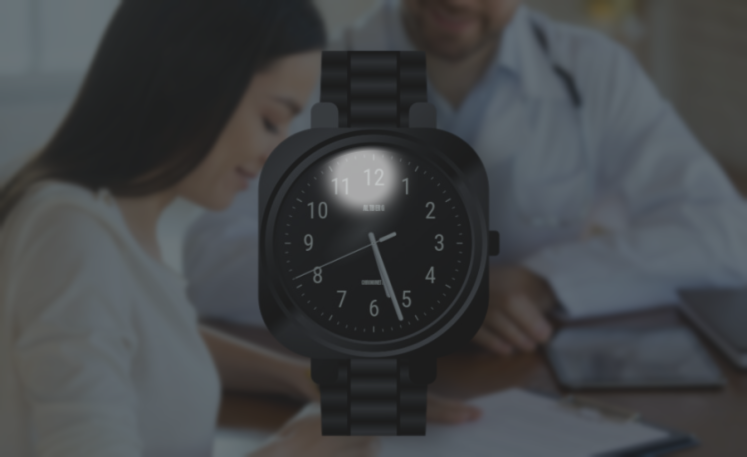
**5:26:41**
